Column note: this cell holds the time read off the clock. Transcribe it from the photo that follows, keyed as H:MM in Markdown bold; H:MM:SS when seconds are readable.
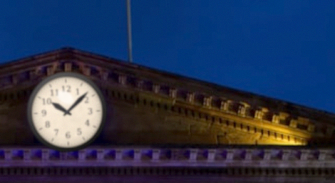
**10:08**
